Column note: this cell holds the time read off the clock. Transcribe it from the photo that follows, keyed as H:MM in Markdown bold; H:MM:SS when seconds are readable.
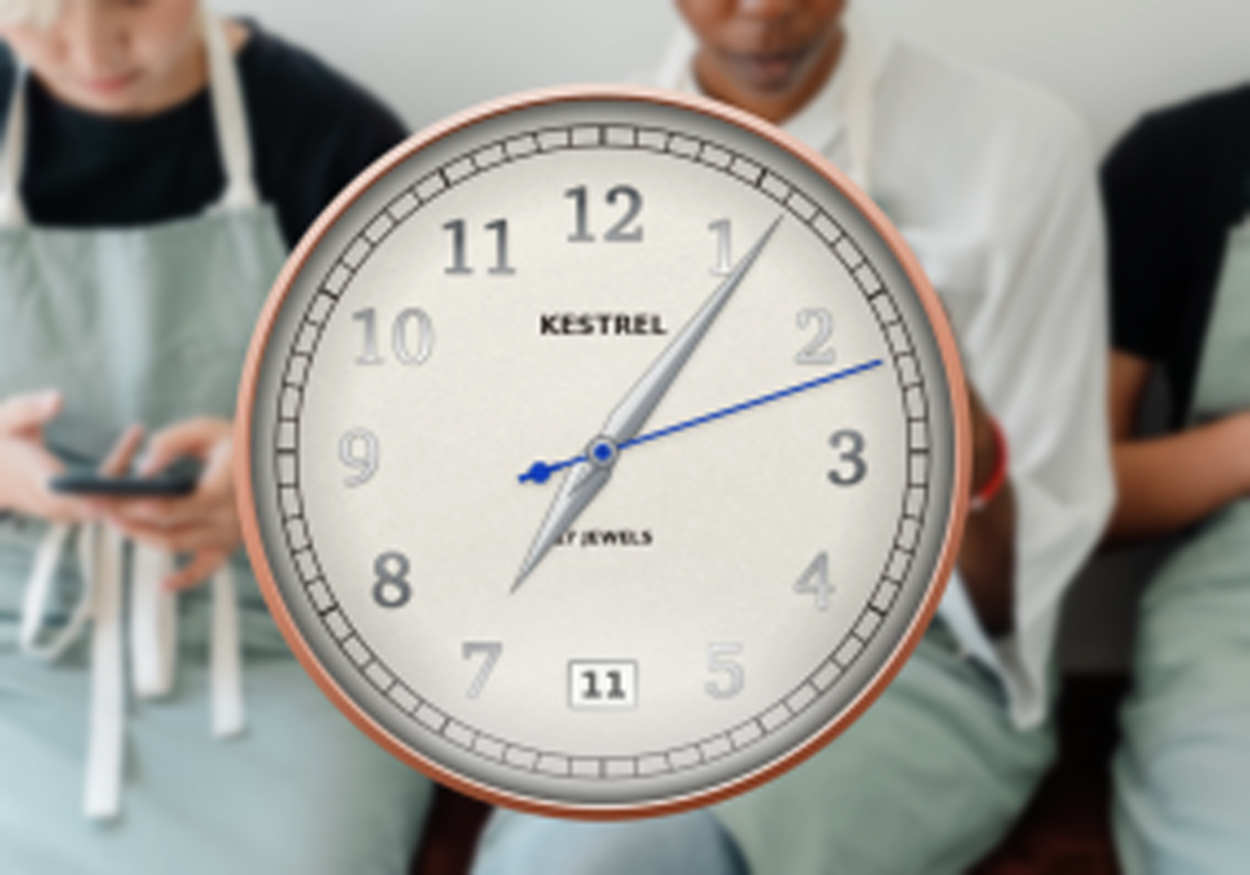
**7:06:12**
